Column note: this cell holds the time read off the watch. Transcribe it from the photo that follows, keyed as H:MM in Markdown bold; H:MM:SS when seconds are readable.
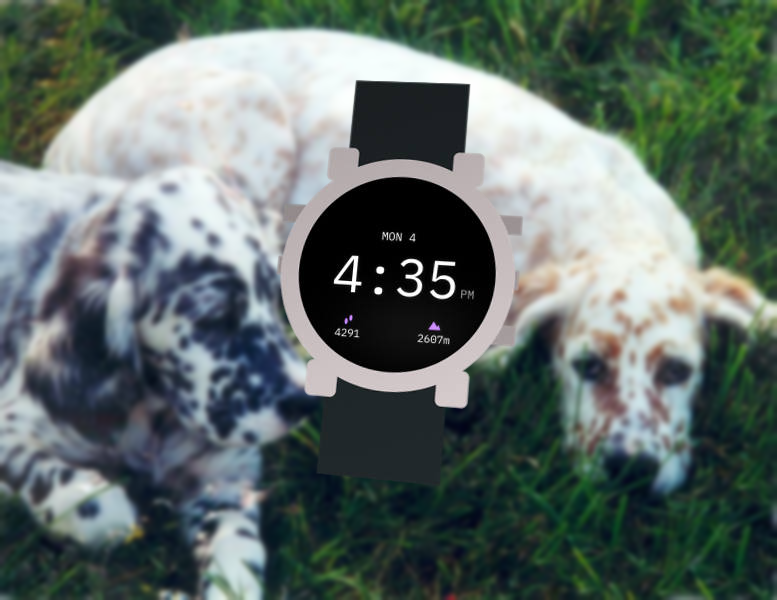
**4:35**
